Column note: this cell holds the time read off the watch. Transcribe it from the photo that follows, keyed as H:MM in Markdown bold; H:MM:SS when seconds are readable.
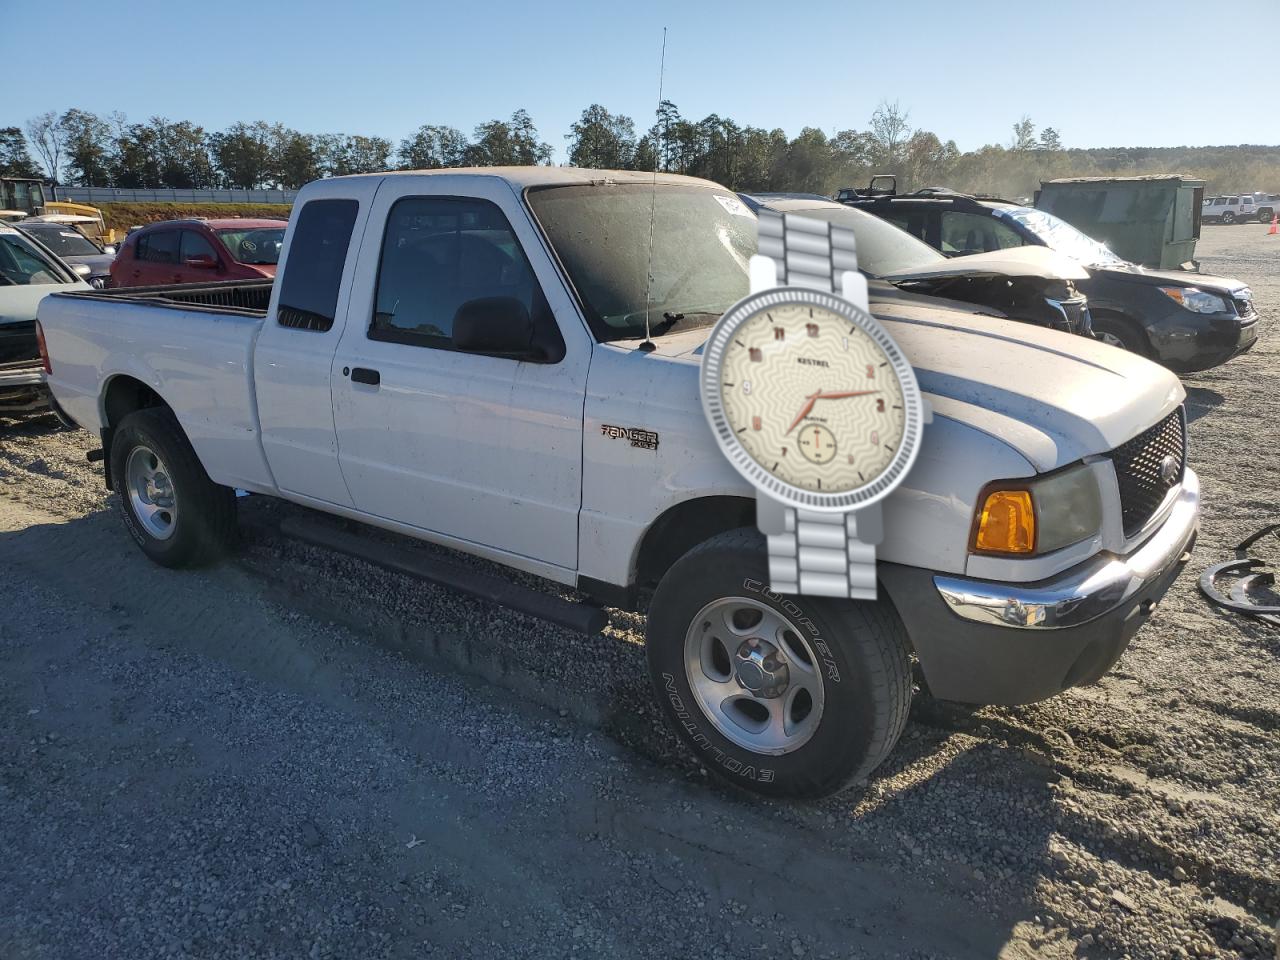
**7:13**
